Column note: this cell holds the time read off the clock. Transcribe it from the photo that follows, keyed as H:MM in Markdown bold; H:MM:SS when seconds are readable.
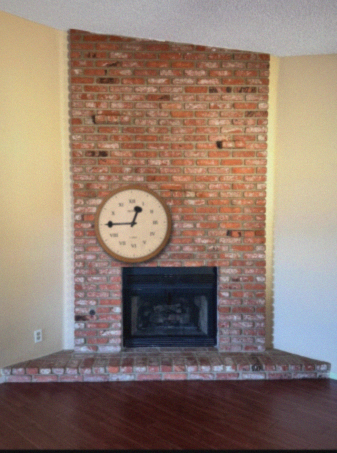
**12:45**
